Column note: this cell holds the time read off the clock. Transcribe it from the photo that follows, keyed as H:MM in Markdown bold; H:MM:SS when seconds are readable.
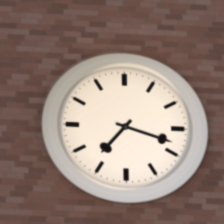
**7:18**
